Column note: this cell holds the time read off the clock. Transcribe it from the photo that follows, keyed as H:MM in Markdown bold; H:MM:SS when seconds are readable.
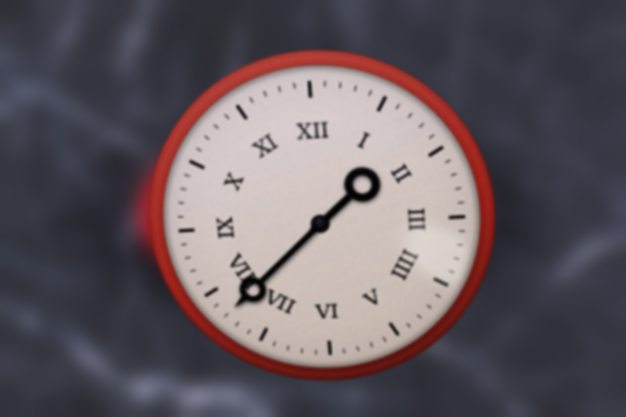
**1:38**
